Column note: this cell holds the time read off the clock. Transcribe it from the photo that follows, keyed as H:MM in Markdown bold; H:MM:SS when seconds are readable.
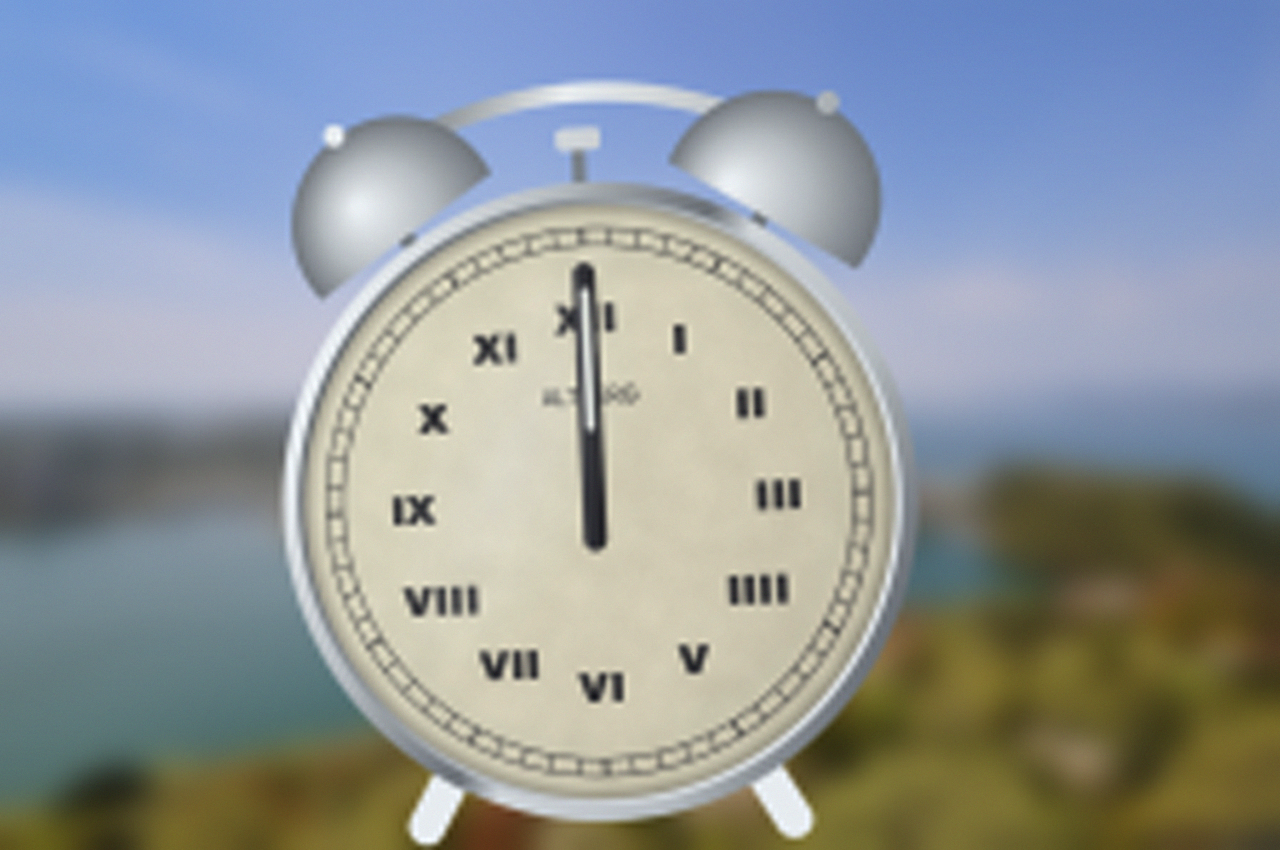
**12:00**
